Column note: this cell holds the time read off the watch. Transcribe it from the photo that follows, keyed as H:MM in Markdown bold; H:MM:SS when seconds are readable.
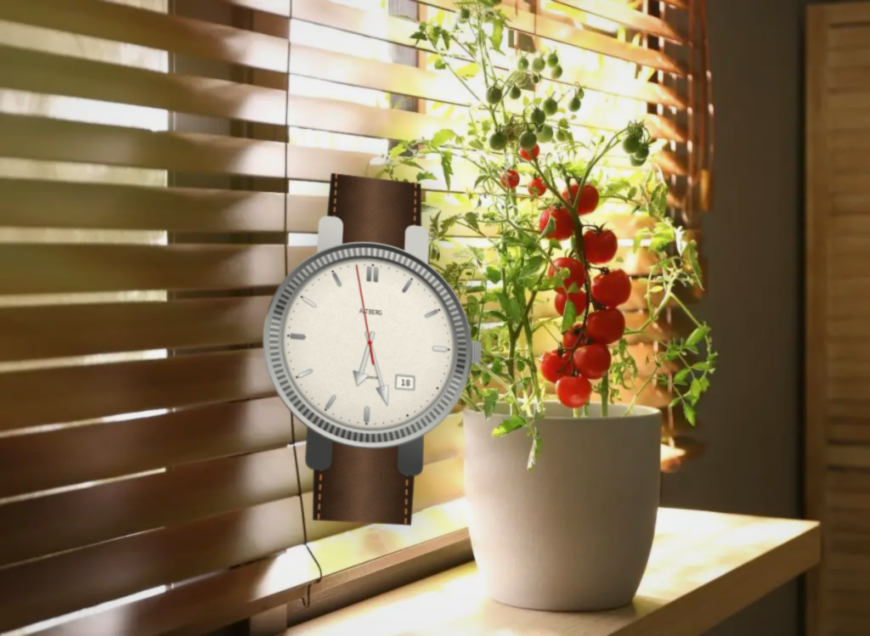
**6:26:58**
